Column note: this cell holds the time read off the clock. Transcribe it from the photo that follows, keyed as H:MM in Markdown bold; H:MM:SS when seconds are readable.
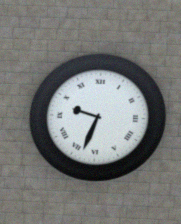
**9:33**
